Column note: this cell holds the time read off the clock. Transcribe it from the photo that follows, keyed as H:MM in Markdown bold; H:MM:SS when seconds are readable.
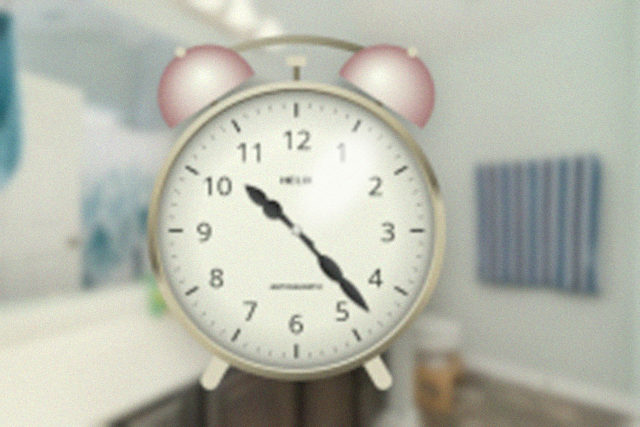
**10:23**
